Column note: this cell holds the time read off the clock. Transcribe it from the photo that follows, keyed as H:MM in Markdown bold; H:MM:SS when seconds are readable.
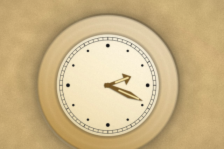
**2:19**
